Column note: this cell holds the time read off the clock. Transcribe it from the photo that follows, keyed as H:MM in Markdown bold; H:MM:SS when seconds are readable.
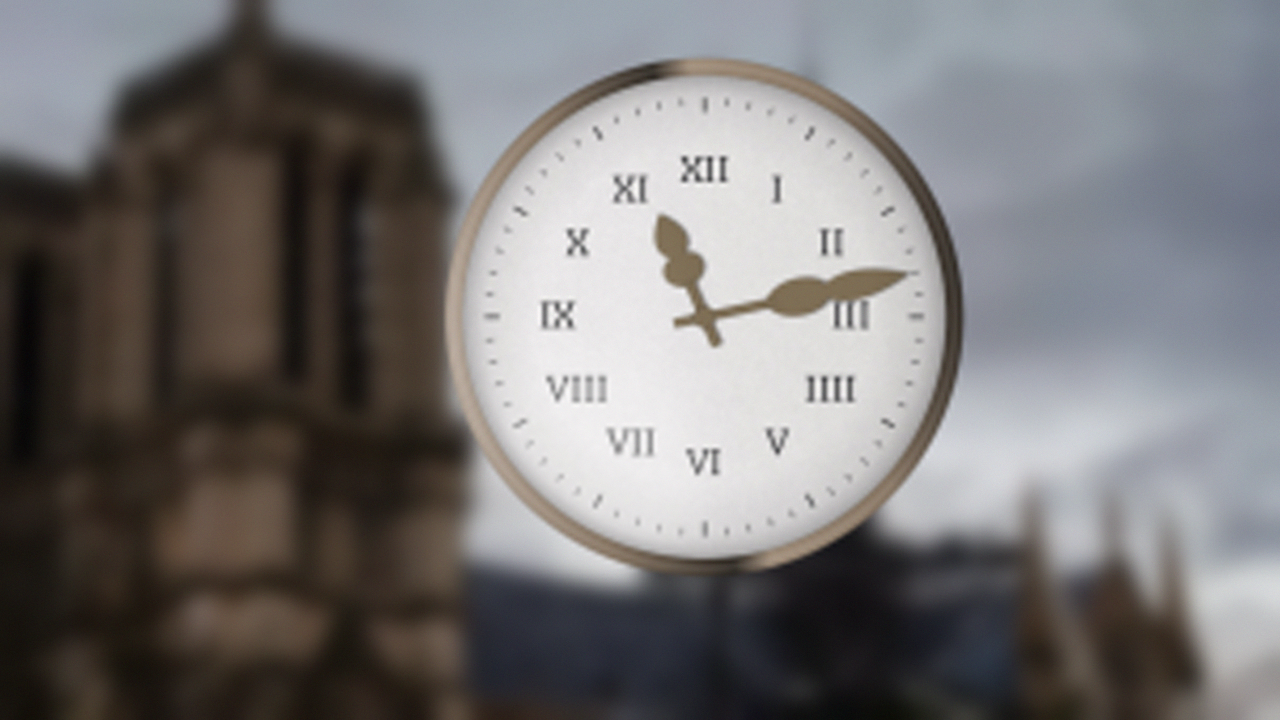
**11:13**
